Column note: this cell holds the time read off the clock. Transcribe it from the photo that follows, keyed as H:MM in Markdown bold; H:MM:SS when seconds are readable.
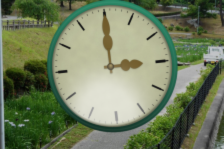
**3:00**
